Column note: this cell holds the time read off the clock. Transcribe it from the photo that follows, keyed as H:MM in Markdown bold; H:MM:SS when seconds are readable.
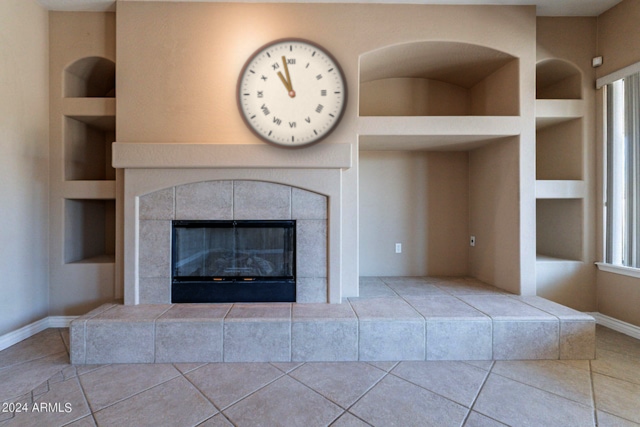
**10:58**
